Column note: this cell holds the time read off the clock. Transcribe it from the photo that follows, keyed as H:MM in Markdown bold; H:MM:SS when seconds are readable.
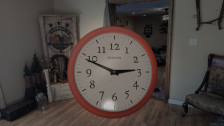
**2:49**
